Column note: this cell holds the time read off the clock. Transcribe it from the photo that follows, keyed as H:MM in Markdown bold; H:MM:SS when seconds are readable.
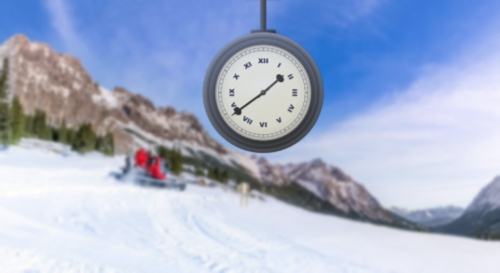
**1:39**
